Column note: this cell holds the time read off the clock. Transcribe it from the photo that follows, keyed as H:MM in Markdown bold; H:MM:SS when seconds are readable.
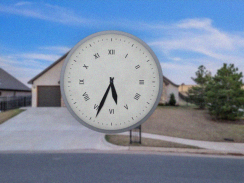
**5:34**
